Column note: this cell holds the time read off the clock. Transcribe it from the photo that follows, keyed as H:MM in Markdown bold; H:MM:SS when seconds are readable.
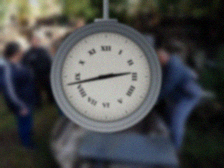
**2:43**
